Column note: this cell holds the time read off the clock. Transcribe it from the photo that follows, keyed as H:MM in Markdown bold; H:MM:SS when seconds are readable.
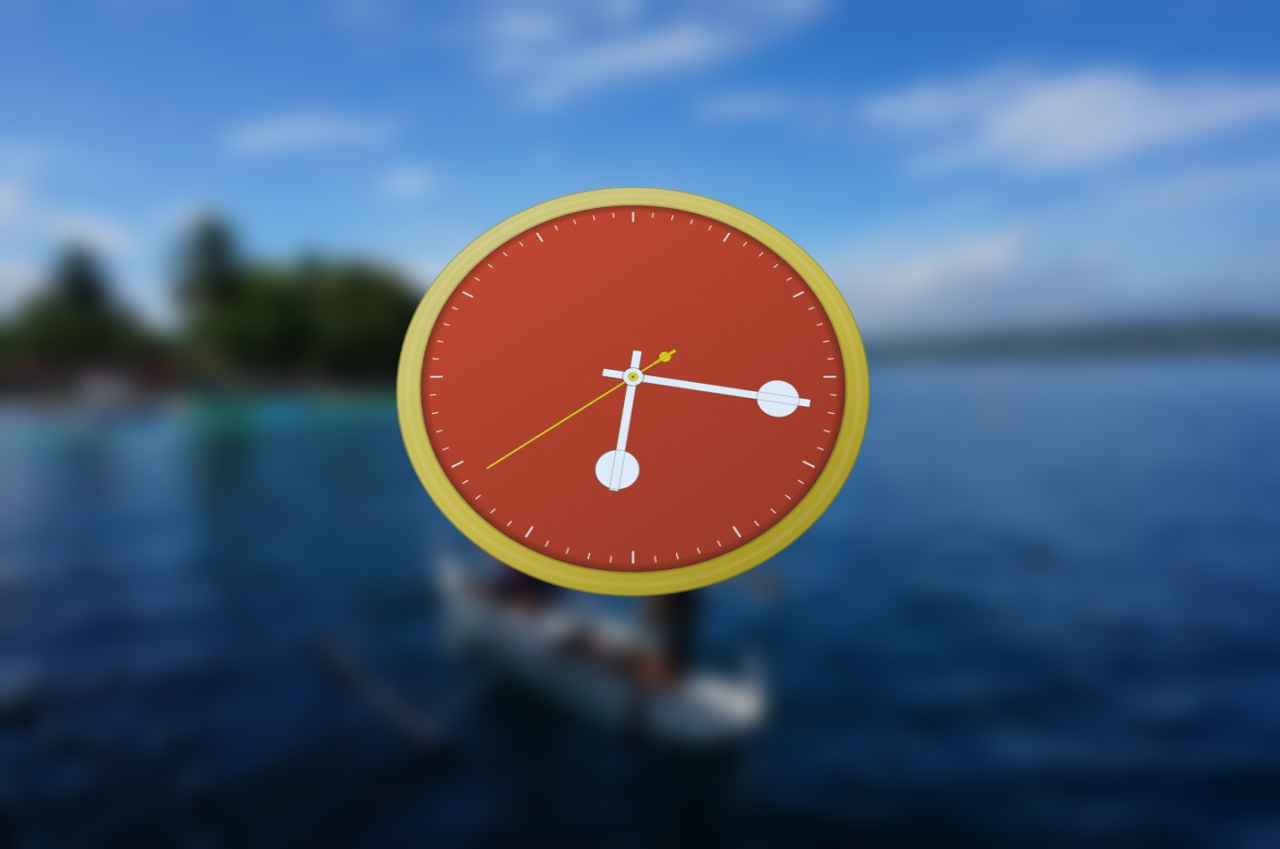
**6:16:39**
